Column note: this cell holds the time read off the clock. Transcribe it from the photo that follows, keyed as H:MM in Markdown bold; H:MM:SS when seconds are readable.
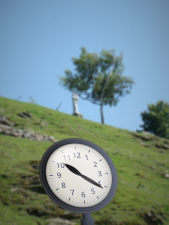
**10:21**
